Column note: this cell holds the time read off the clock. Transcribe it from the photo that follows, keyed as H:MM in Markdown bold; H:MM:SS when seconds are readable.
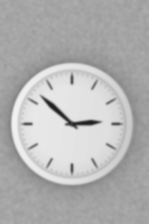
**2:52**
